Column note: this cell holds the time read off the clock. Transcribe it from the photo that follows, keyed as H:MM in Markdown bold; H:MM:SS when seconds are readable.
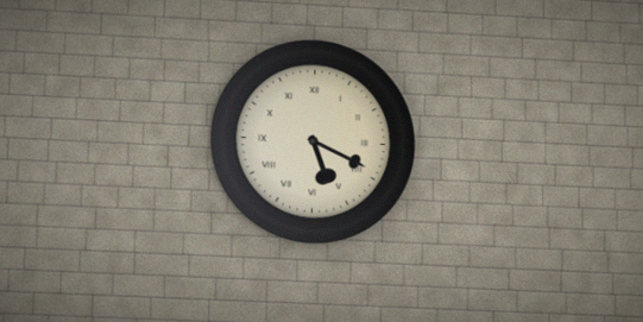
**5:19**
